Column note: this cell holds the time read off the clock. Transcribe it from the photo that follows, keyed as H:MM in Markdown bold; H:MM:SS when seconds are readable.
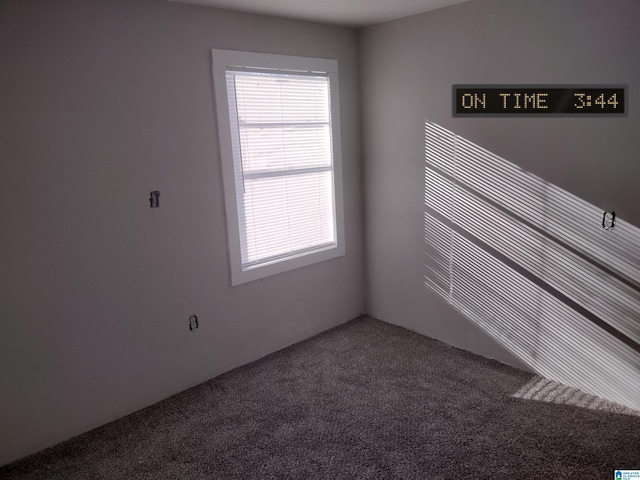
**3:44**
